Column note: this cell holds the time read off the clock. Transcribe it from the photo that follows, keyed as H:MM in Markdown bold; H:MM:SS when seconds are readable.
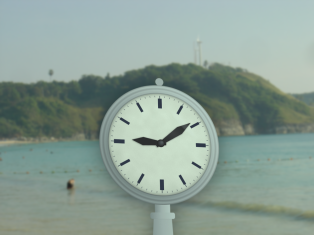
**9:09**
